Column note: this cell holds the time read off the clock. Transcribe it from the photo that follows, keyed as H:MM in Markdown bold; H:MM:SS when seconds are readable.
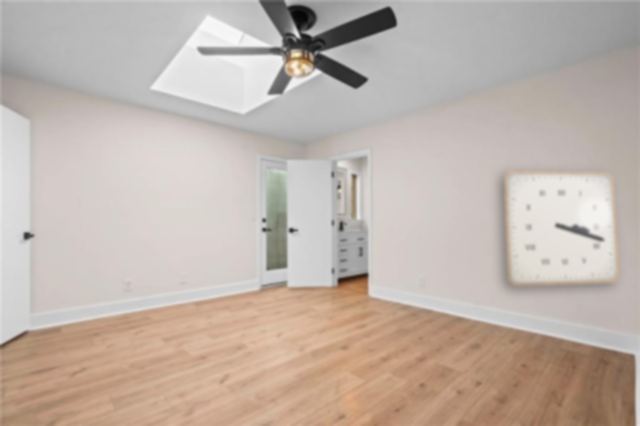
**3:18**
